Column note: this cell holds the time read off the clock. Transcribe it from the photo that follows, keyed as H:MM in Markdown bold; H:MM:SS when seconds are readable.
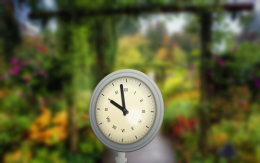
**9:58**
